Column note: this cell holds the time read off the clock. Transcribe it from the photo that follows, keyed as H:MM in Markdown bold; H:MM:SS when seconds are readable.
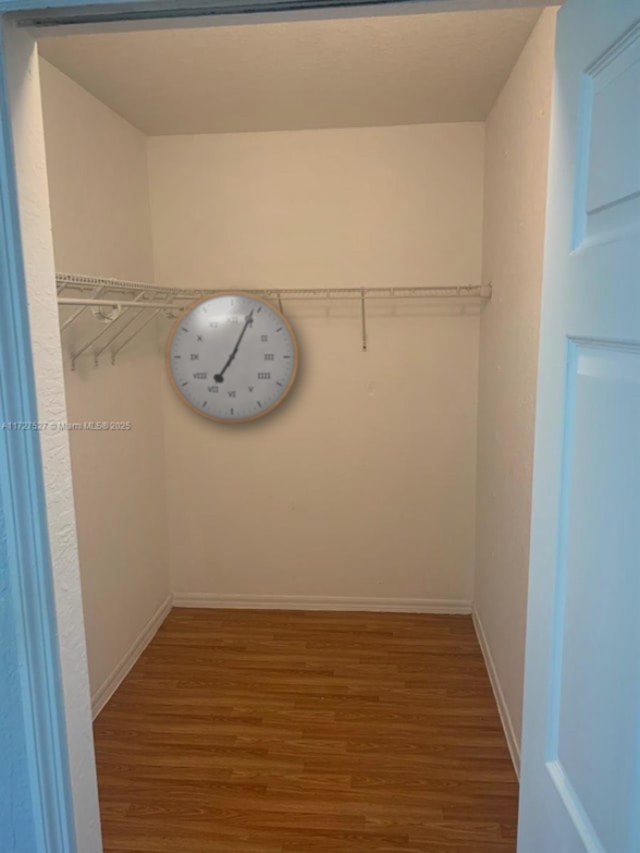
**7:04**
